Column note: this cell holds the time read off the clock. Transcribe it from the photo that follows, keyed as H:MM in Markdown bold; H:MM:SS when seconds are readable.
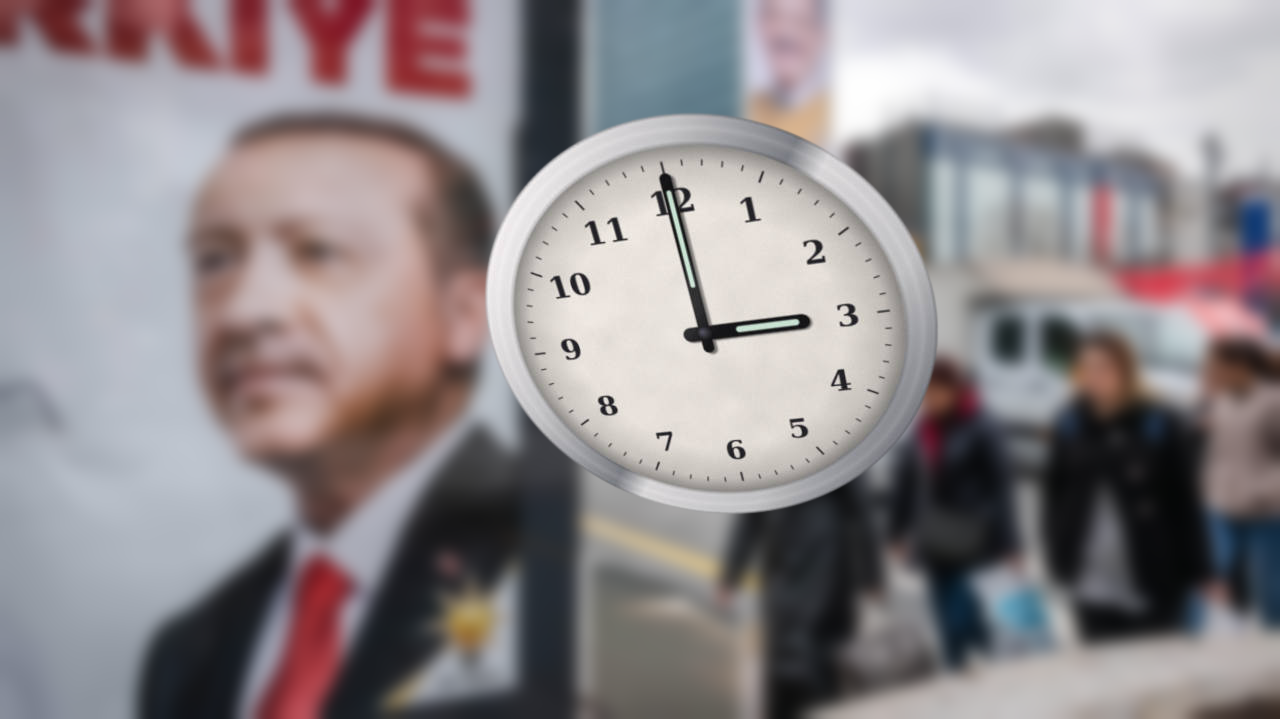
**3:00**
